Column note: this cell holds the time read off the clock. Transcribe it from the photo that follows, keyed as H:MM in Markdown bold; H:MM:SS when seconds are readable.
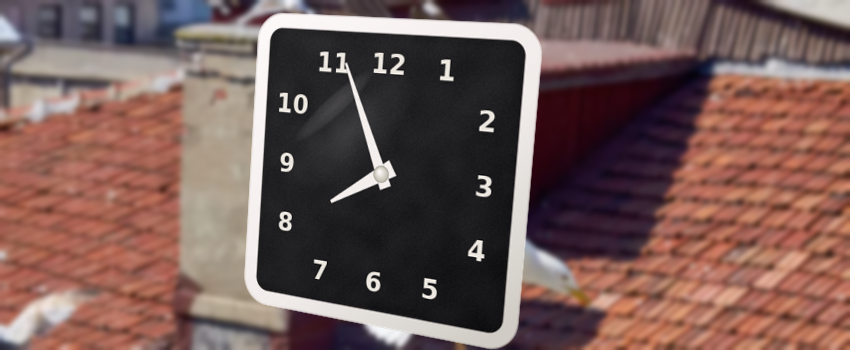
**7:56**
